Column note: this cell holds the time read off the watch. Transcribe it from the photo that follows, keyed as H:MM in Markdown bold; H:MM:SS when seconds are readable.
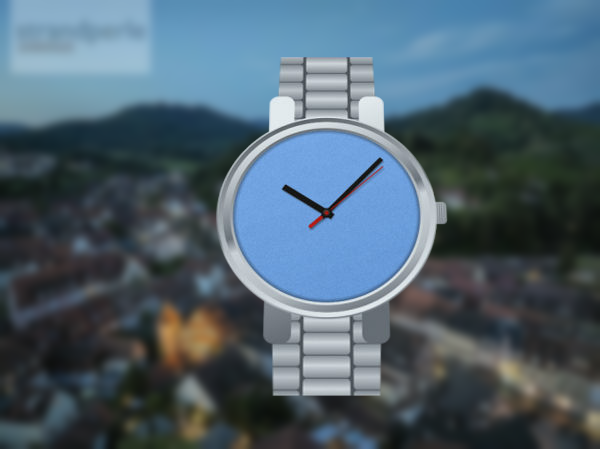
**10:07:08**
